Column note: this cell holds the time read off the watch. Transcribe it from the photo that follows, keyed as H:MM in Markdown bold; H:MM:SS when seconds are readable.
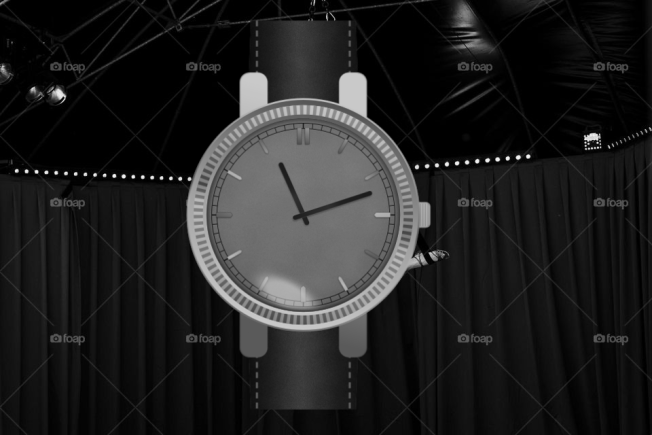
**11:12**
